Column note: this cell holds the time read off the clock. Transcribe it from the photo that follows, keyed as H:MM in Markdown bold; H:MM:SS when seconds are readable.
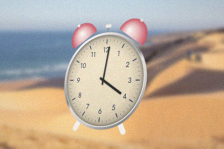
**4:01**
